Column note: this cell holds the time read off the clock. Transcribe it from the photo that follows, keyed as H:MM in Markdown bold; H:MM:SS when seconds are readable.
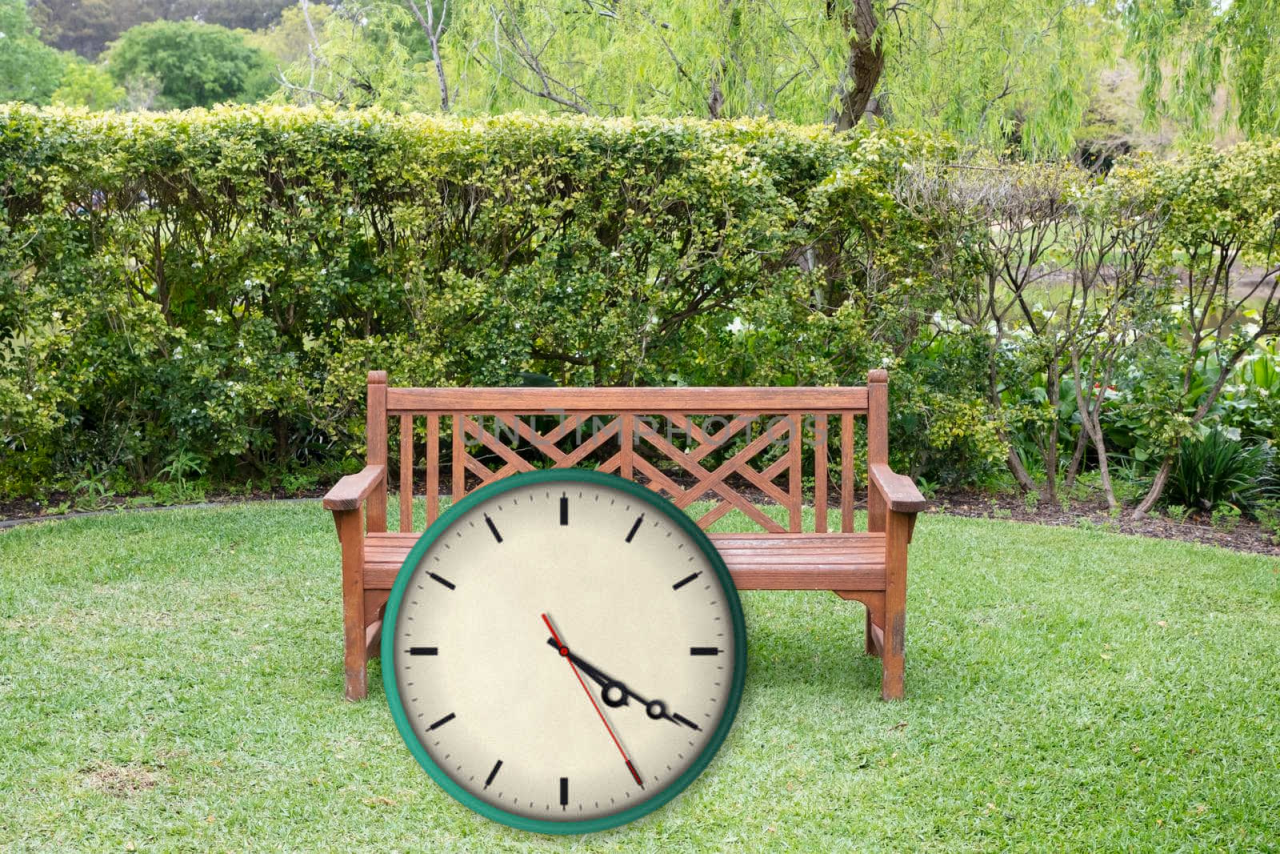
**4:20:25**
